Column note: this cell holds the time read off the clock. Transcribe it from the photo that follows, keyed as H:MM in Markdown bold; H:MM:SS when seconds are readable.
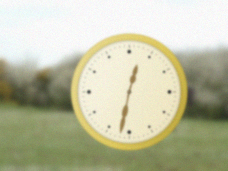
**12:32**
